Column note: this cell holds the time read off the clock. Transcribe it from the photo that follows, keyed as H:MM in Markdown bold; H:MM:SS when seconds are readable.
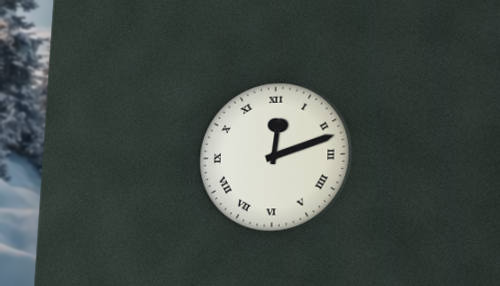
**12:12**
